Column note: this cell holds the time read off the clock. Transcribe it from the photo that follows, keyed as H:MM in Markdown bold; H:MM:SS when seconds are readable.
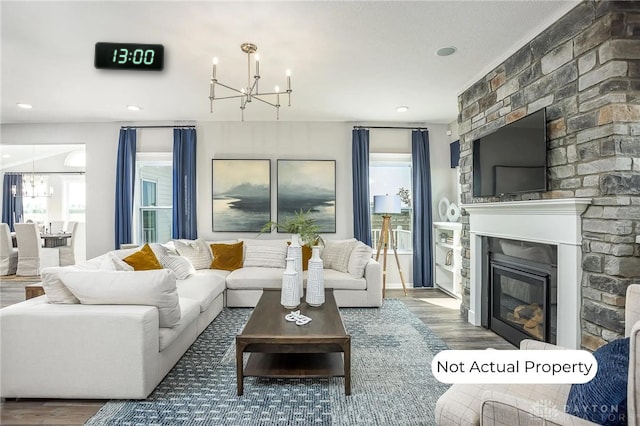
**13:00**
